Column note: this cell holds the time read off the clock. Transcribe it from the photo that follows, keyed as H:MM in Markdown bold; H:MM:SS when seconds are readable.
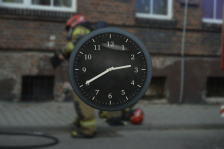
**2:40**
